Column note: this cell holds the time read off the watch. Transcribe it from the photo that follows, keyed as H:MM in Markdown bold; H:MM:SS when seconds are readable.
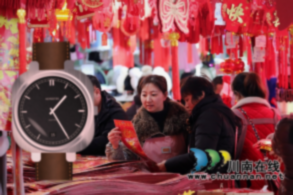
**1:25**
